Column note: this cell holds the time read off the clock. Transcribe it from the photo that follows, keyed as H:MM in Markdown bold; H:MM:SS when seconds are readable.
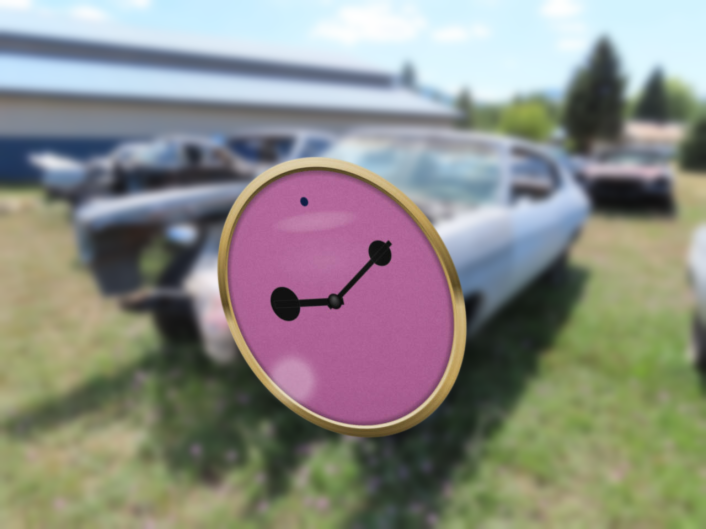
**9:10**
